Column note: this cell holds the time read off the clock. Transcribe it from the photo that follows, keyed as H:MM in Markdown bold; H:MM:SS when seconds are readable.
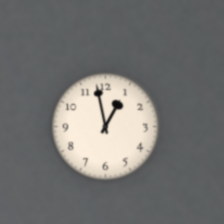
**12:58**
